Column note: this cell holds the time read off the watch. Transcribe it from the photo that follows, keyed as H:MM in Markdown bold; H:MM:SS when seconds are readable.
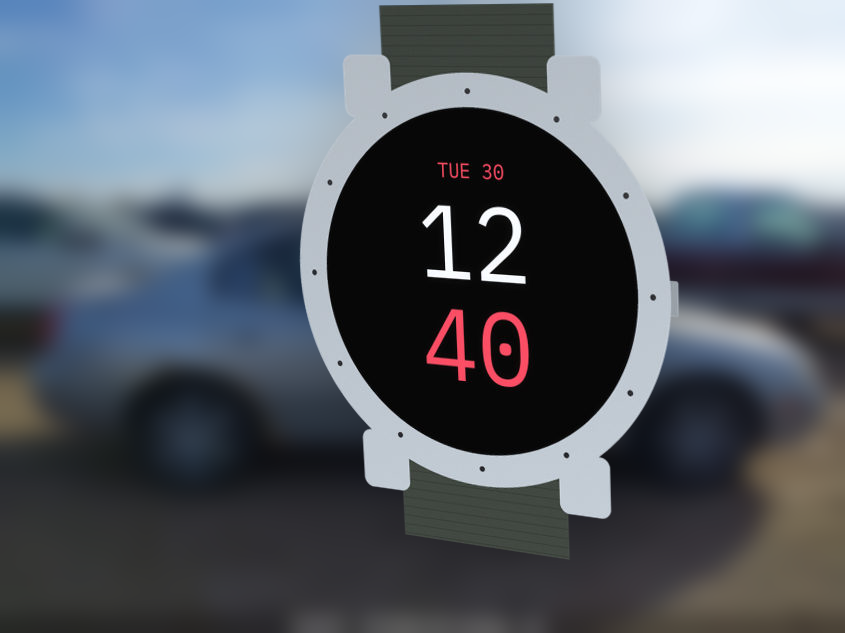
**12:40**
